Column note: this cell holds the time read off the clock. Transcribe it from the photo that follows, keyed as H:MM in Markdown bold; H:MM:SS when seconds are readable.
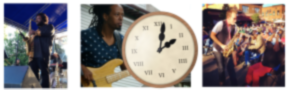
**2:02**
